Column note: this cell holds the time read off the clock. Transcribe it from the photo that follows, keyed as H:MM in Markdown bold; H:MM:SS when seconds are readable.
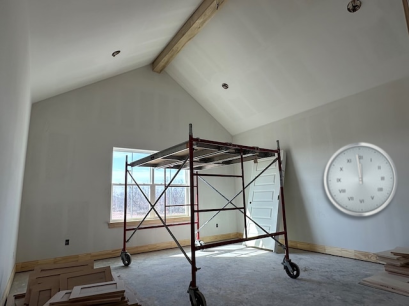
**11:59**
